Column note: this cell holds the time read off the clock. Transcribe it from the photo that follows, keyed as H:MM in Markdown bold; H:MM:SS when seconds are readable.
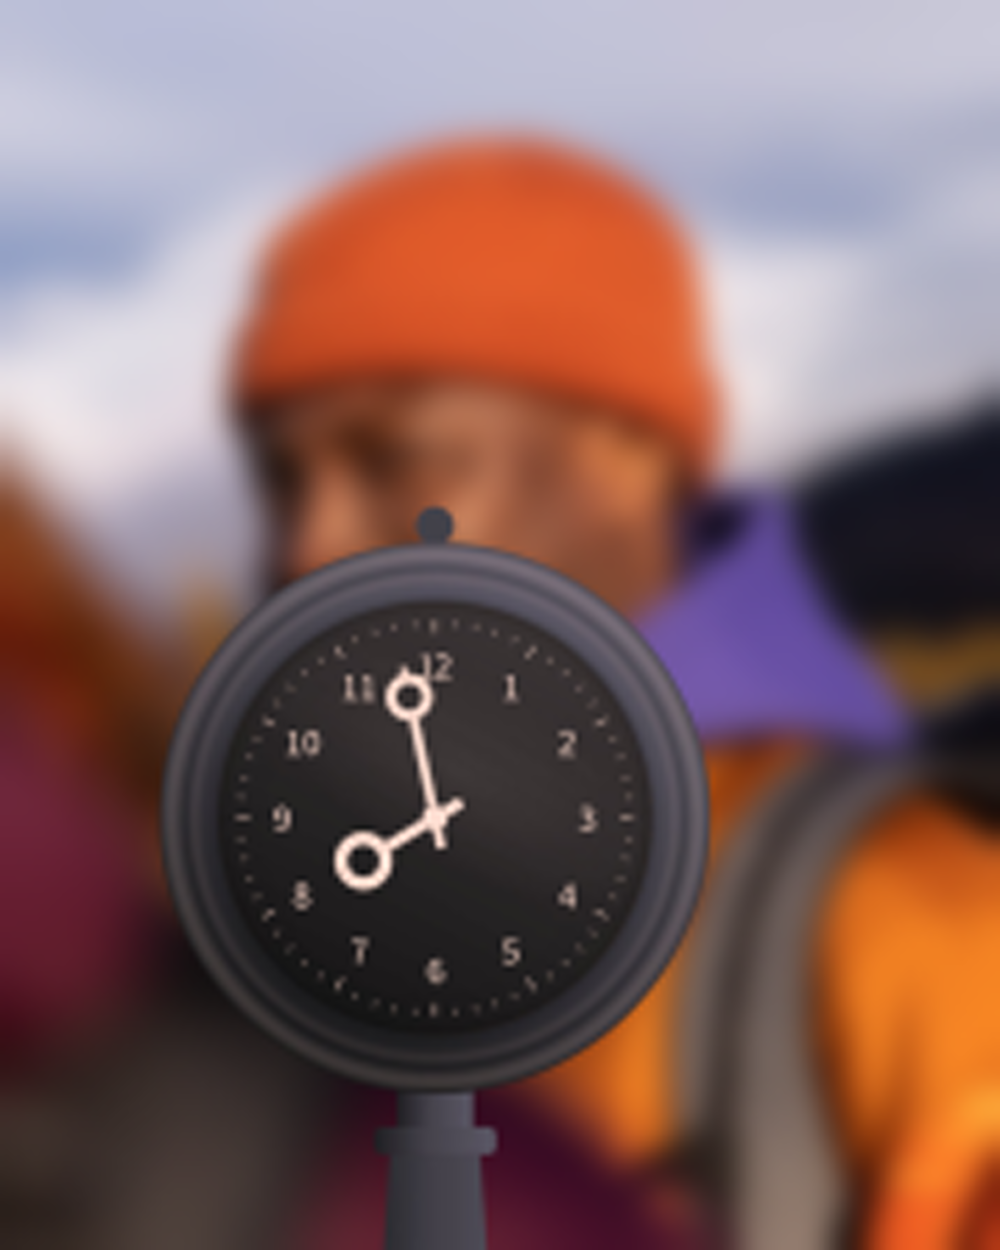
**7:58**
